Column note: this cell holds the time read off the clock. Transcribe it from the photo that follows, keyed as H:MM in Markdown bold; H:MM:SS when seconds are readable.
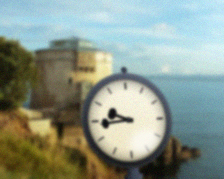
**9:44**
